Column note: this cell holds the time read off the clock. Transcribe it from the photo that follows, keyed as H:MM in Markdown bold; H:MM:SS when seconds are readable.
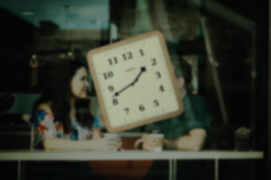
**1:42**
